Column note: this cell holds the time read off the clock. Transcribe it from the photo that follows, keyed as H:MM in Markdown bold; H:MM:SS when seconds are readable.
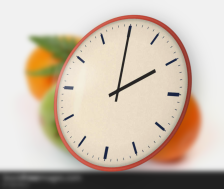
**2:00**
